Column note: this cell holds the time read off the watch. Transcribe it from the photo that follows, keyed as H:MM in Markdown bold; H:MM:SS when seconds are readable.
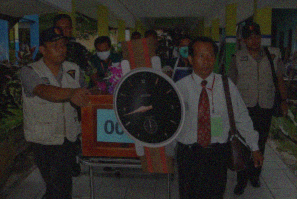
**8:43**
